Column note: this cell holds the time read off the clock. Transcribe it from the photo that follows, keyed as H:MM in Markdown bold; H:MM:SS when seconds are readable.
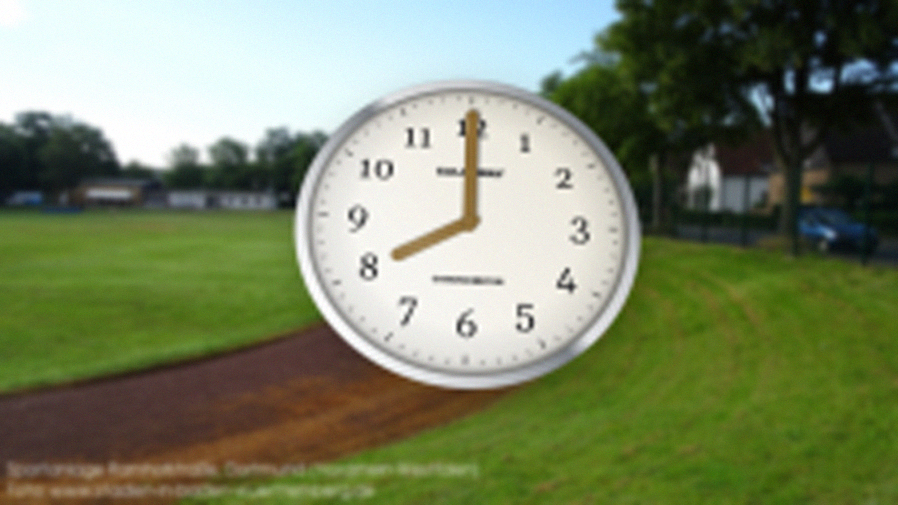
**8:00**
